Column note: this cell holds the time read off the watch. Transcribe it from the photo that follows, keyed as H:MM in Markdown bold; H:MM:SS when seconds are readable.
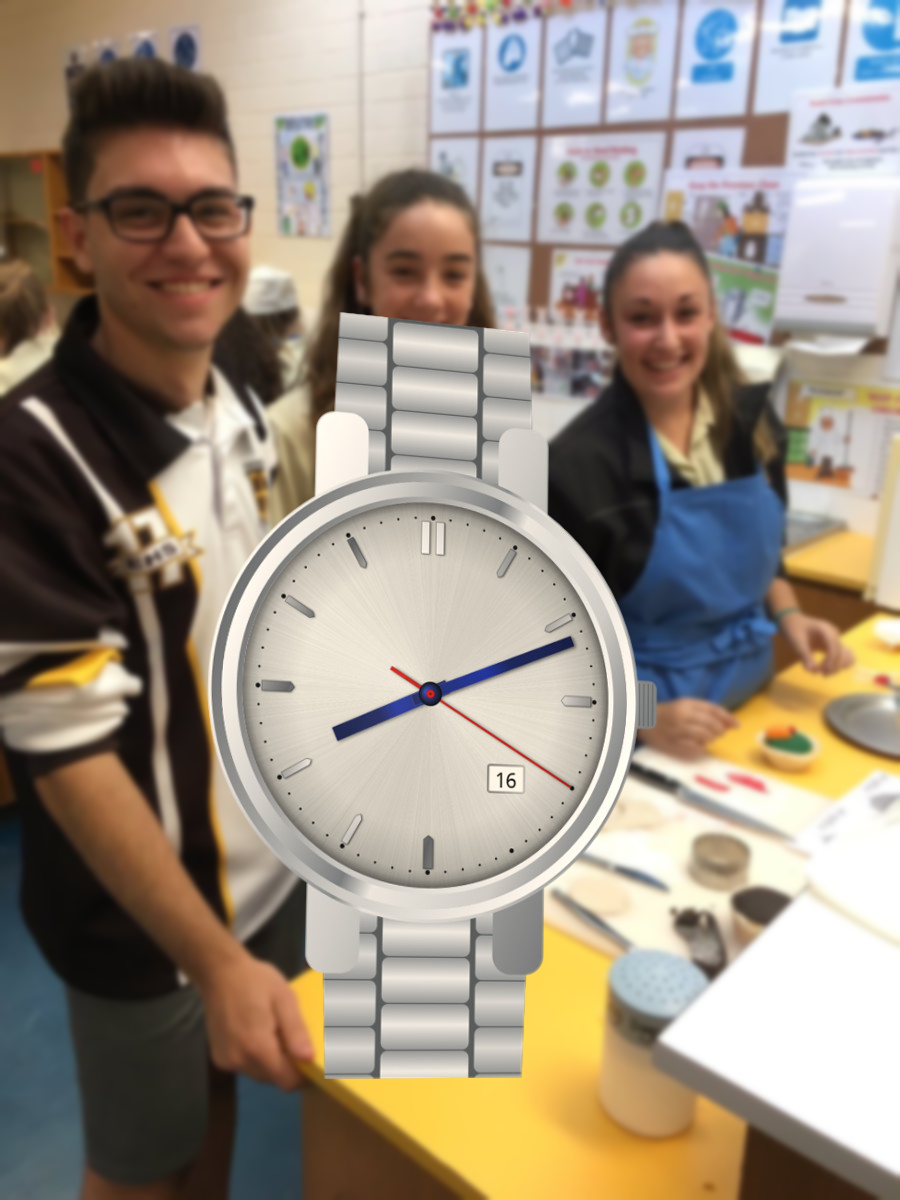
**8:11:20**
